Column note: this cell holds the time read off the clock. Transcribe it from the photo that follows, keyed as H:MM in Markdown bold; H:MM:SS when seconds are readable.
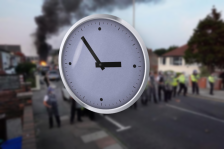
**2:54**
